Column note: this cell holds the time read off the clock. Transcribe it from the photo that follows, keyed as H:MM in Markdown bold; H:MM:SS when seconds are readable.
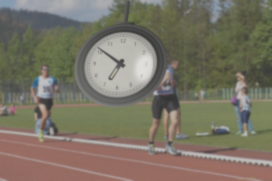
**6:51**
